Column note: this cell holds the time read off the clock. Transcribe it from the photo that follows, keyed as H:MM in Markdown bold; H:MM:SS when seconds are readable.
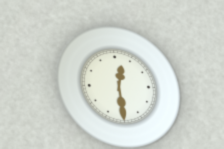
**12:30**
